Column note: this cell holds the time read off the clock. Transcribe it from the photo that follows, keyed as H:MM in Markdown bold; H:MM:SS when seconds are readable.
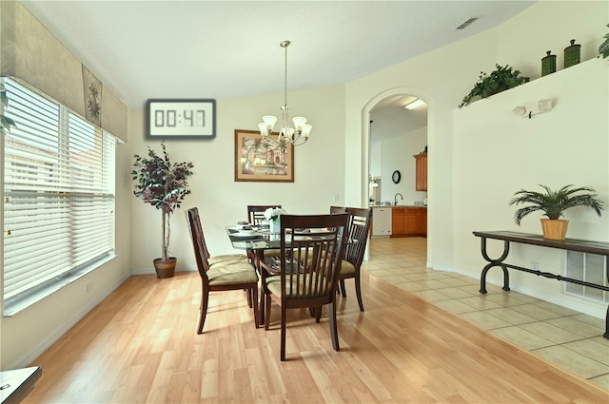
**0:47**
